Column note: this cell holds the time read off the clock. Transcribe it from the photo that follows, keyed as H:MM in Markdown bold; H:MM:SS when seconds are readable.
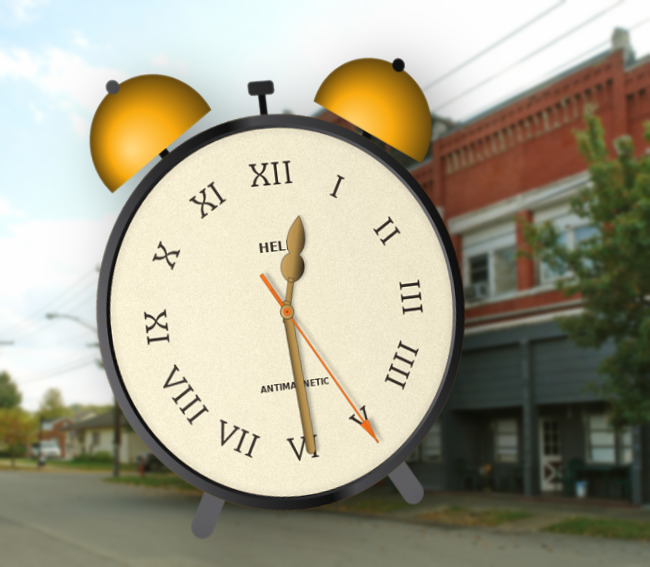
**12:29:25**
